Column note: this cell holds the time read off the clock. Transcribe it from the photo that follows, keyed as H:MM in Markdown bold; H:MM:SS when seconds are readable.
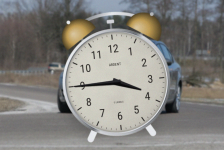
**3:45**
